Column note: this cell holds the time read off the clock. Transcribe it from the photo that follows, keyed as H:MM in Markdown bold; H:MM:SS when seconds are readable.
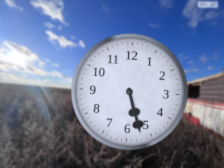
**5:27**
